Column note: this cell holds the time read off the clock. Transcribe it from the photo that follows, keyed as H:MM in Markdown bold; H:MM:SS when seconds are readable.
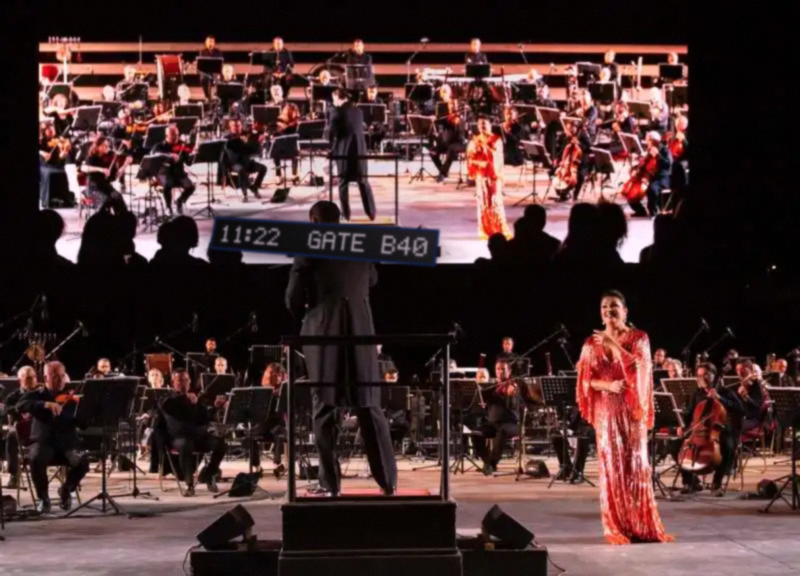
**11:22**
